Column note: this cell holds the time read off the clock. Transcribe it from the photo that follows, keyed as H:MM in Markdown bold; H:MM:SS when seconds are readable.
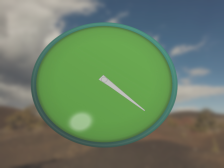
**4:22**
